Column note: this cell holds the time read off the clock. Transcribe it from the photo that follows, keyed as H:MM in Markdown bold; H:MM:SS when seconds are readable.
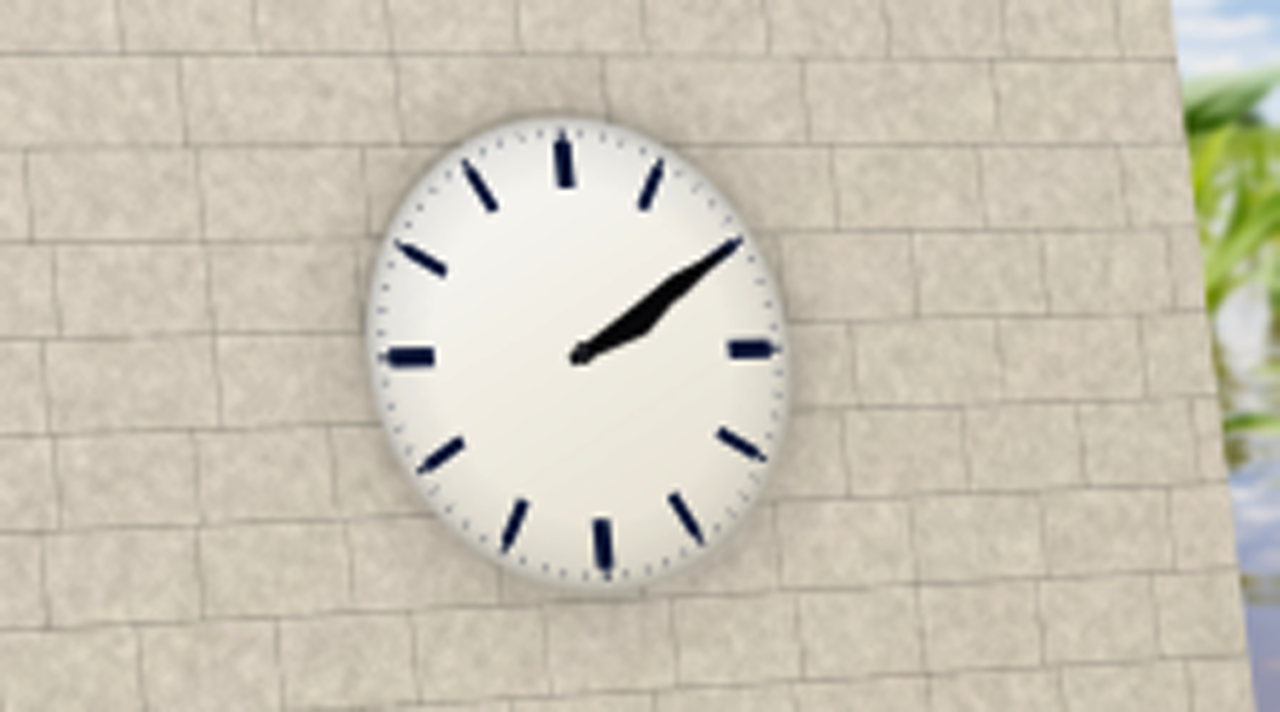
**2:10**
